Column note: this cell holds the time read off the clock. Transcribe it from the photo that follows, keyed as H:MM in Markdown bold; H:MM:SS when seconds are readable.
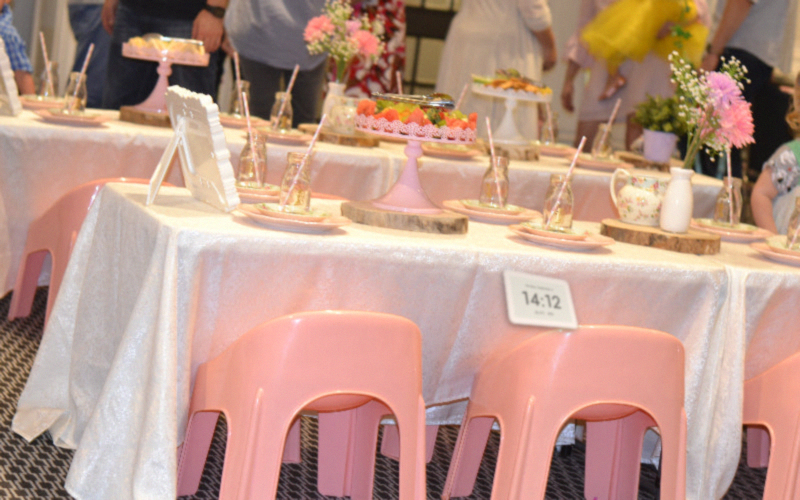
**14:12**
